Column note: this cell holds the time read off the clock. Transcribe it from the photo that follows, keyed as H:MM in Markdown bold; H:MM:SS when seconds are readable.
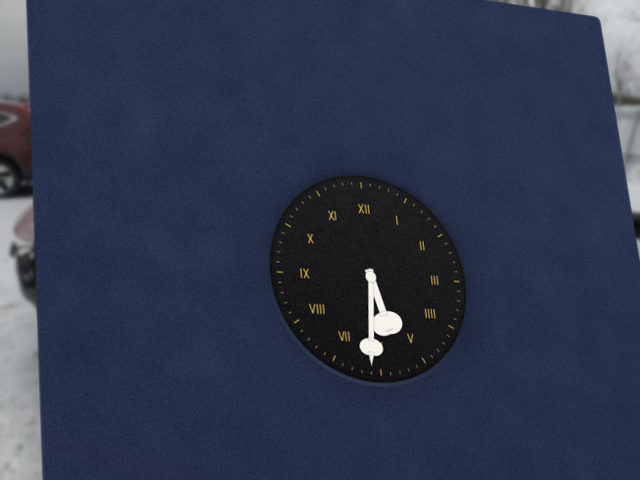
**5:31**
